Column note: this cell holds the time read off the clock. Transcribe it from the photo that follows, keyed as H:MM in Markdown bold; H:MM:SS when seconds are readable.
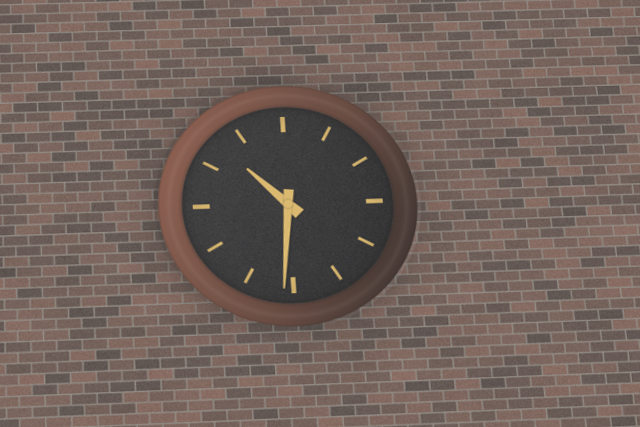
**10:31**
